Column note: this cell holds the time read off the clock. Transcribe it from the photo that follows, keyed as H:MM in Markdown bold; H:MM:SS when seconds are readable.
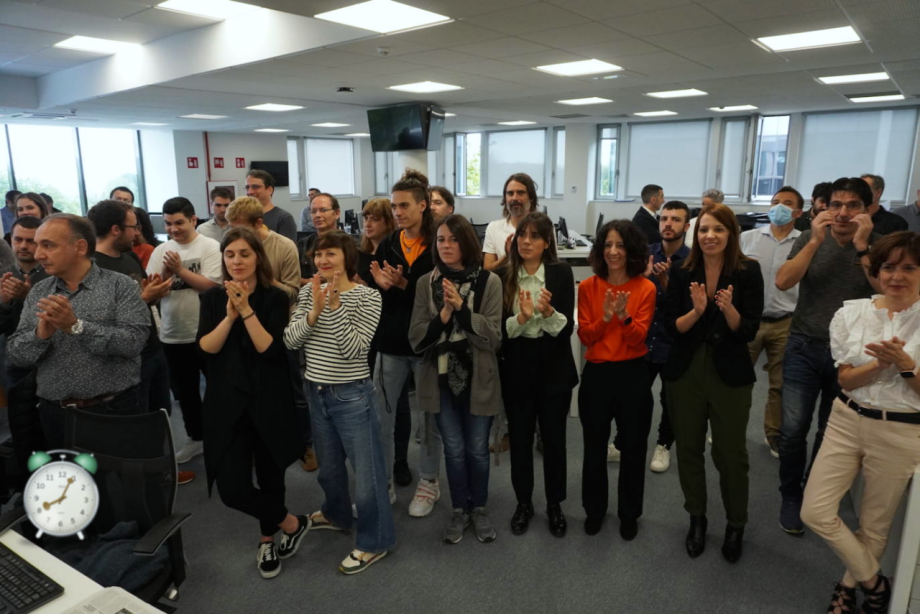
**8:04**
